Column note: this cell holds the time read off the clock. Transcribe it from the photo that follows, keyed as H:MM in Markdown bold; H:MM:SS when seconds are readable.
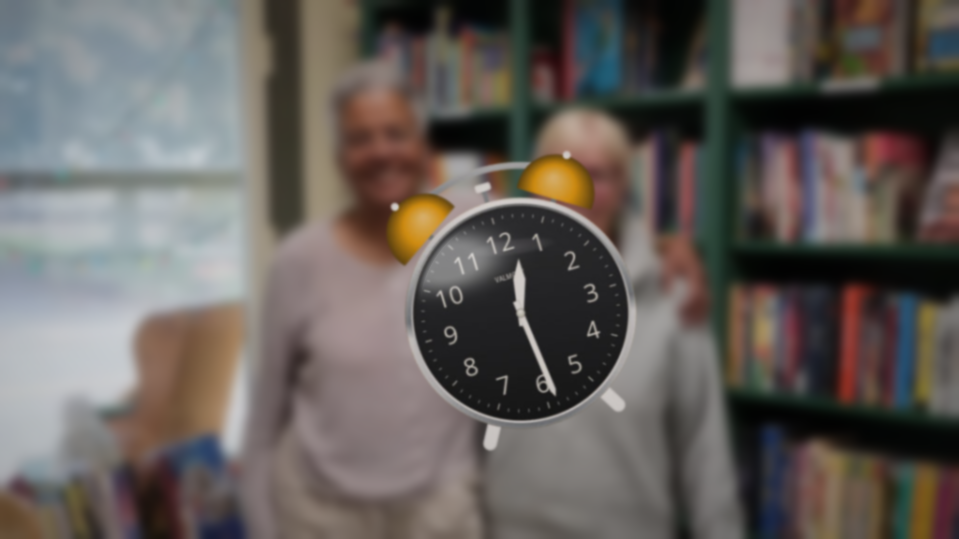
**12:29**
